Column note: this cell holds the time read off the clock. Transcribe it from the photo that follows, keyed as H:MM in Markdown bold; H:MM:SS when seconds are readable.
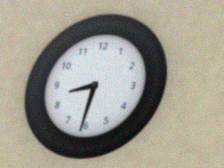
**8:31**
